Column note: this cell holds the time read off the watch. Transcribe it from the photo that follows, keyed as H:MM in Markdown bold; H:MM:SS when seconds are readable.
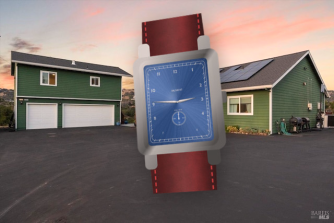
**2:46**
